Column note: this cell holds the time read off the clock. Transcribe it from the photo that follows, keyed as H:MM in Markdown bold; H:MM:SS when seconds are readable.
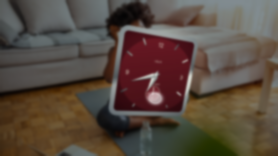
**6:42**
